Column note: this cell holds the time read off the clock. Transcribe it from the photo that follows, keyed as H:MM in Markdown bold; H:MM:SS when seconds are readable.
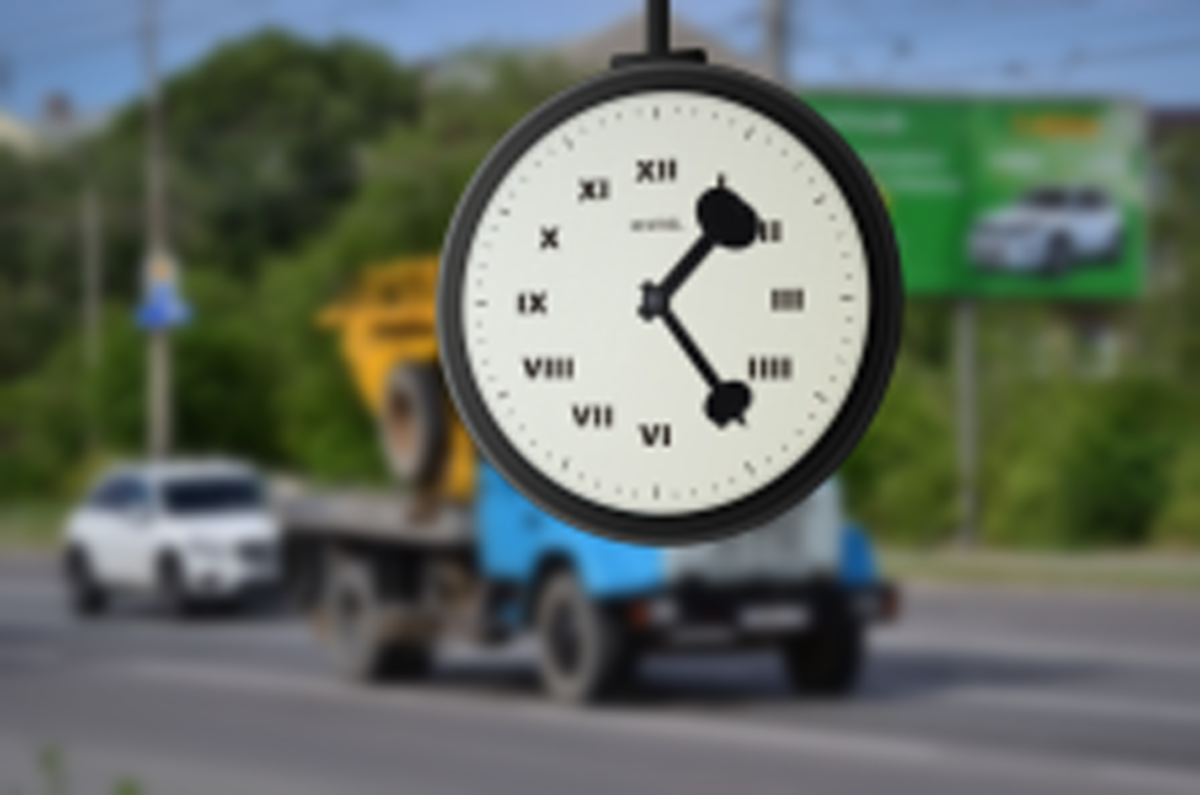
**1:24**
